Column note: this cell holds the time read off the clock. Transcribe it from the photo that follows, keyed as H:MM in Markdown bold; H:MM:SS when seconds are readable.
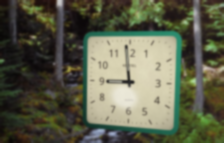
**8:59**
